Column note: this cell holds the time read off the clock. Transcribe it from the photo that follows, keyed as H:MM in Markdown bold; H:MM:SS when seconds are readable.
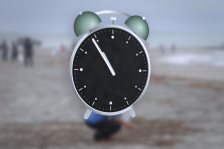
**10:54**
